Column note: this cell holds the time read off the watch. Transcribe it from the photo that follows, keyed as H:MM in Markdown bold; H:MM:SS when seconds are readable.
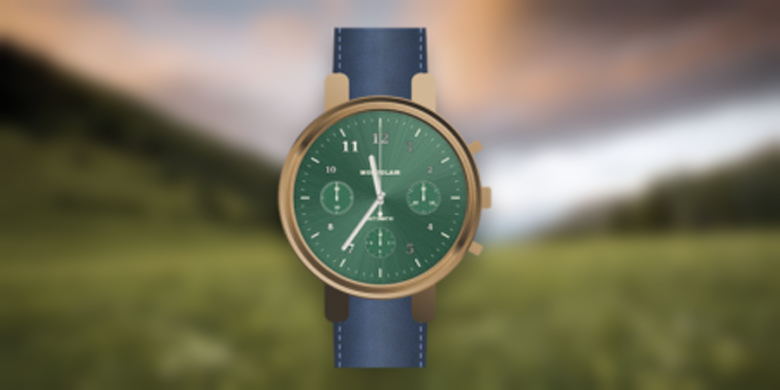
**11:36**
